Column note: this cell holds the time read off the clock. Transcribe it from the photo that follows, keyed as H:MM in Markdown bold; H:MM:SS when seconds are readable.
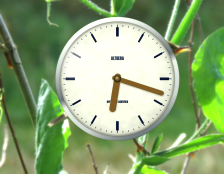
**6:18**
